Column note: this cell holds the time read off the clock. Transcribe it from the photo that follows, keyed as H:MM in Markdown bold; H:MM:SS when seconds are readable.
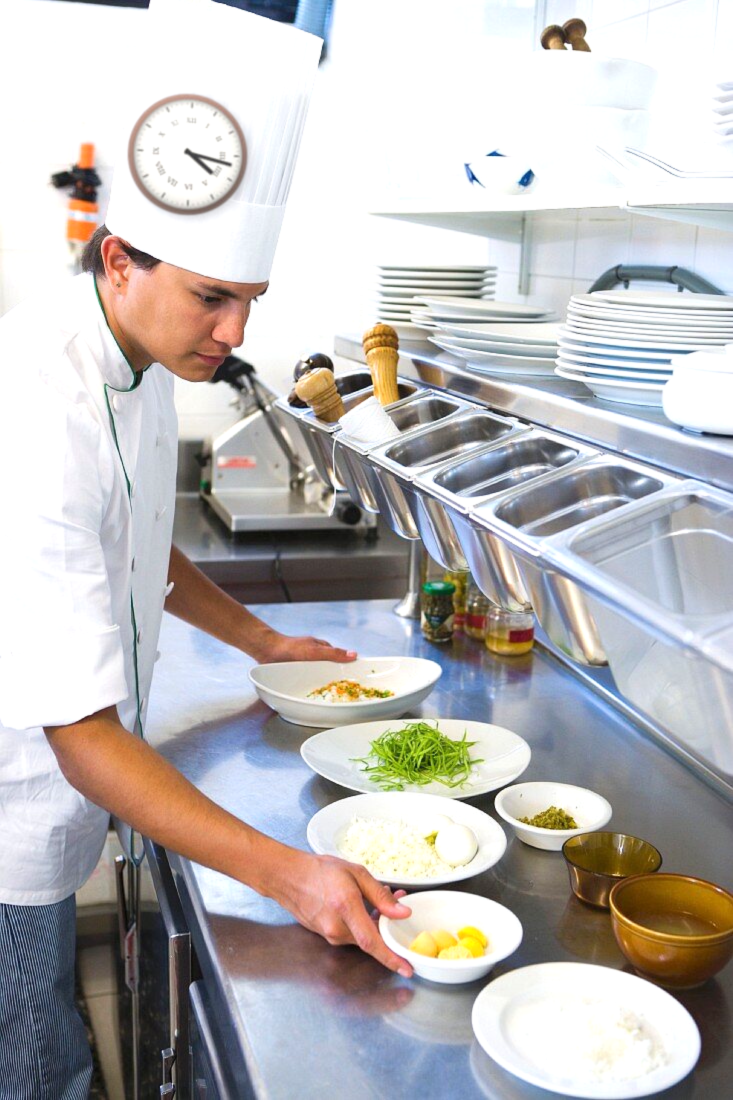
**4:17**
